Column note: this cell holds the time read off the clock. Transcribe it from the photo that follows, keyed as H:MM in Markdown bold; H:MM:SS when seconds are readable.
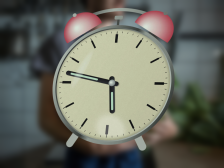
**5:47**
